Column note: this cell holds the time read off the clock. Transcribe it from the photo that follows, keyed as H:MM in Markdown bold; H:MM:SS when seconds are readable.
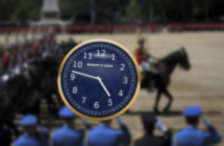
**4:47**
